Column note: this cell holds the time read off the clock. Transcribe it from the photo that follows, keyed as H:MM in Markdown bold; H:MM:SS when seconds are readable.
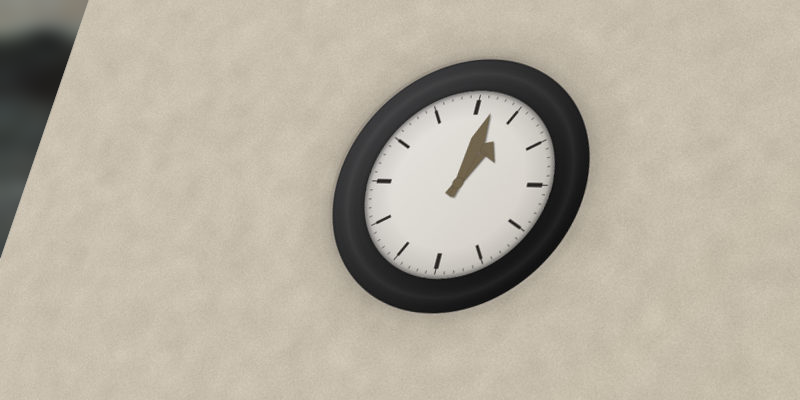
**1:02**
